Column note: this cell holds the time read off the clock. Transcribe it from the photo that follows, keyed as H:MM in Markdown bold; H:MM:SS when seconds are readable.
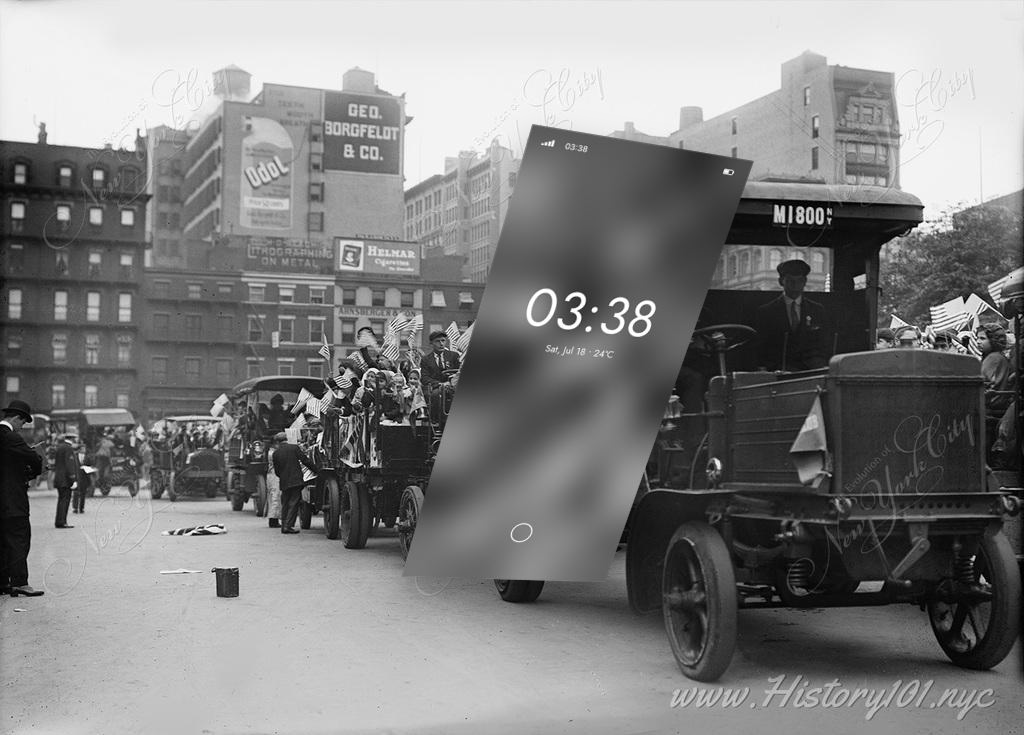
**3:38**
